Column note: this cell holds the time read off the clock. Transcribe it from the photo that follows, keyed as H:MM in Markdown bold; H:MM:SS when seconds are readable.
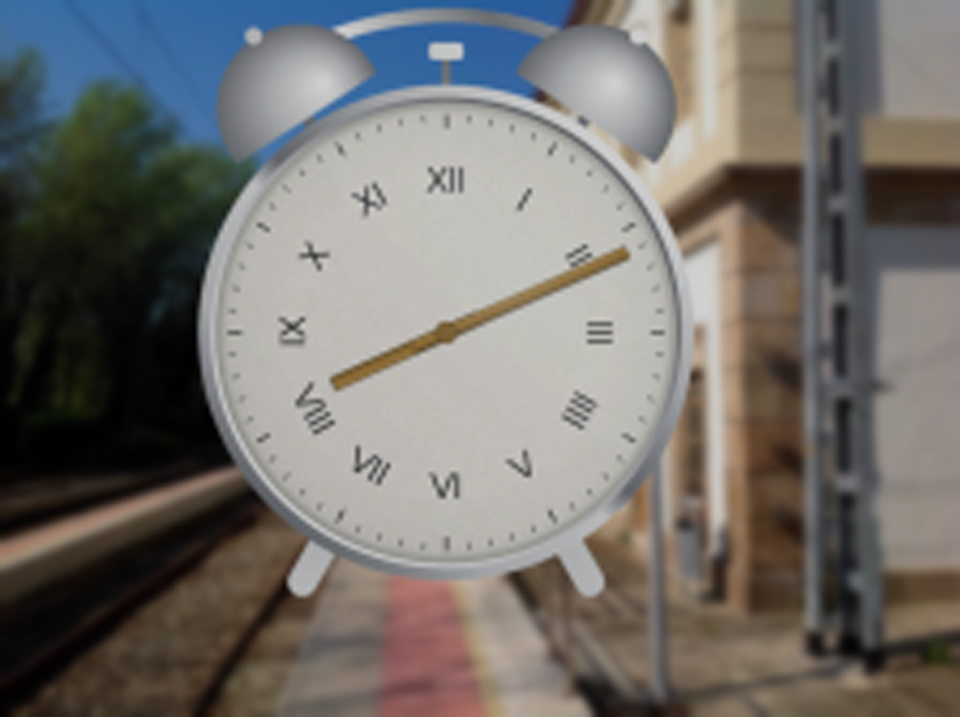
**8:11**
